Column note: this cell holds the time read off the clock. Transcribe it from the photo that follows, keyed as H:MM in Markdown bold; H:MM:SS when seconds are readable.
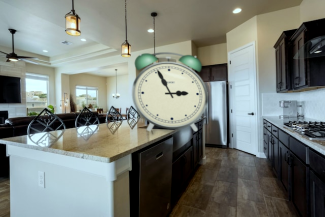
**2:56**
